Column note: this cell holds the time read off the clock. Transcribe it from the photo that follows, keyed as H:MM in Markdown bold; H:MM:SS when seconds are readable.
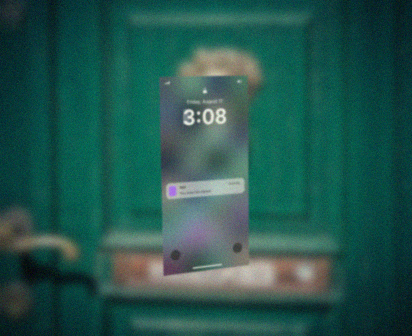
**3:08**
